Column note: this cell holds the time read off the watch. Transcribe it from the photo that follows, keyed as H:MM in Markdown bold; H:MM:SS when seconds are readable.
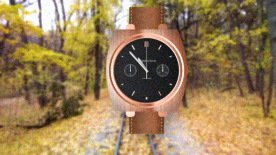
**10:53**
